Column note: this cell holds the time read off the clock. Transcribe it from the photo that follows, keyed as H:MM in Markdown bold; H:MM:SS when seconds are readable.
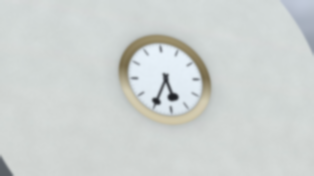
**5:35**
